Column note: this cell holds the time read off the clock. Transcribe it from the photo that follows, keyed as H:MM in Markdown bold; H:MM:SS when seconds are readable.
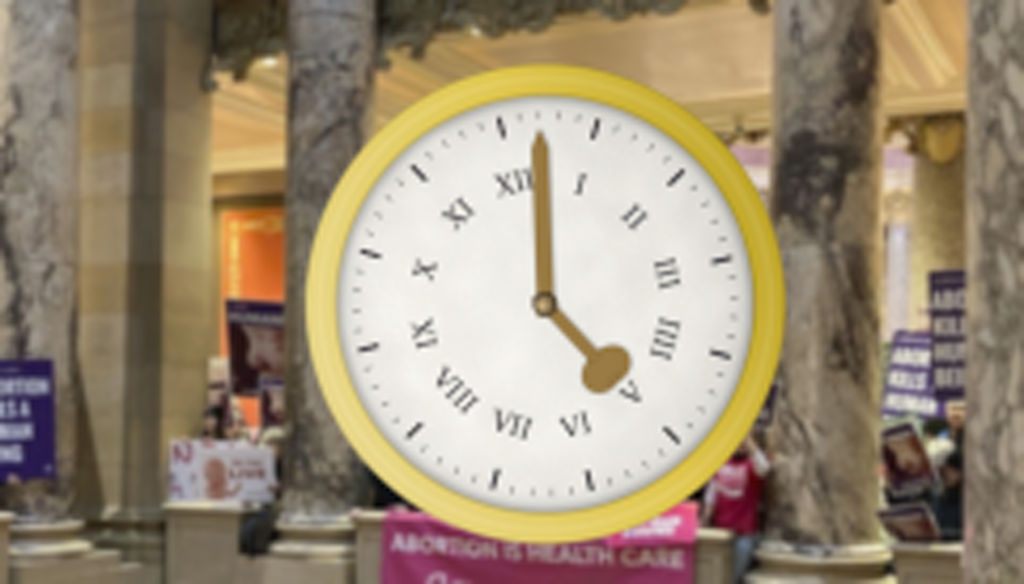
**5:02**
